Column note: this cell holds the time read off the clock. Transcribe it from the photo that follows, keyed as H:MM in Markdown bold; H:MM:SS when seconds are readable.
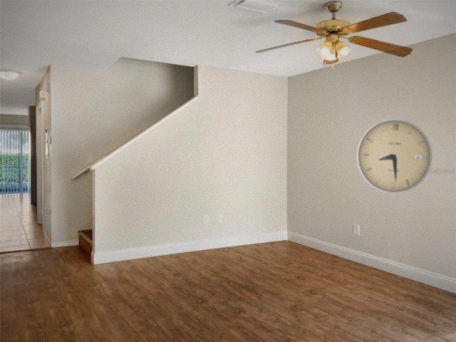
**8:29**
